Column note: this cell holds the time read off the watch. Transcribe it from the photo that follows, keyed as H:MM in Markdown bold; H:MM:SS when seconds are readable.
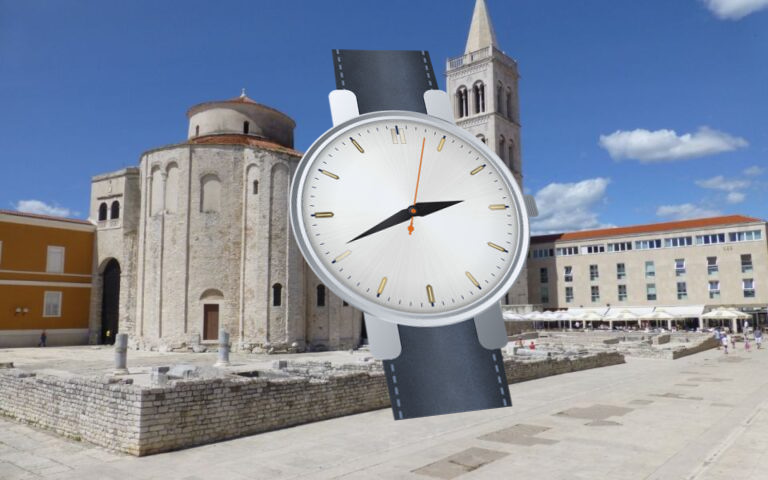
**2:41:03**
